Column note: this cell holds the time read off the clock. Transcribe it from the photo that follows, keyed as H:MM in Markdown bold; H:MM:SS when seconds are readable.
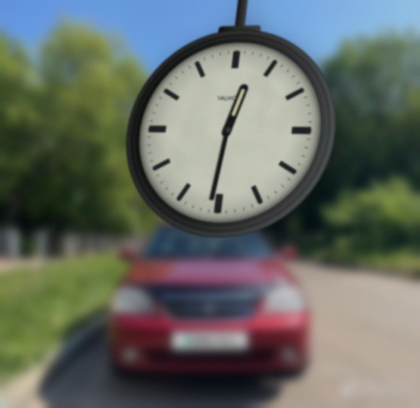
**12:31**
